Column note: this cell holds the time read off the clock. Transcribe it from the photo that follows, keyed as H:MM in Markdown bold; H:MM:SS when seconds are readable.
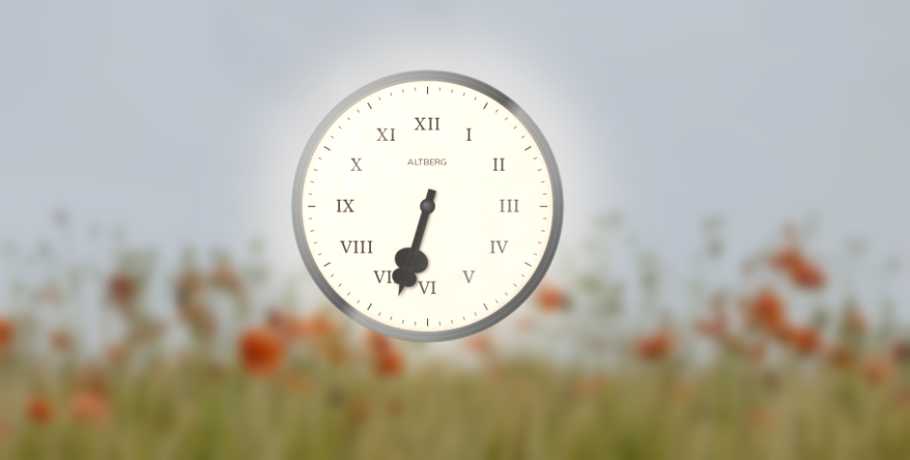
**6:33**
